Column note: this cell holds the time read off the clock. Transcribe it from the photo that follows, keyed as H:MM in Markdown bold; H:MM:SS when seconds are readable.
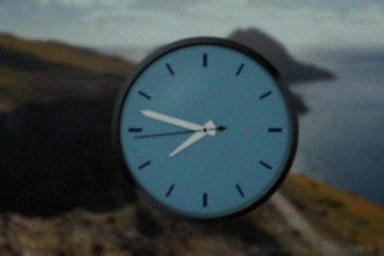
**7:47:44**
